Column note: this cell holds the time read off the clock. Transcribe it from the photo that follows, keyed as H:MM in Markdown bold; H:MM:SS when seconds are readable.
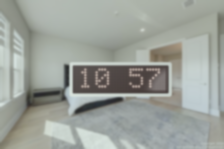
**10:57**
